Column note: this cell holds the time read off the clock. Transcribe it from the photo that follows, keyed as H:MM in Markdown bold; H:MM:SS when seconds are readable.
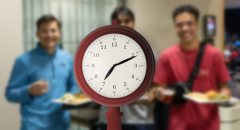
**7:11**
